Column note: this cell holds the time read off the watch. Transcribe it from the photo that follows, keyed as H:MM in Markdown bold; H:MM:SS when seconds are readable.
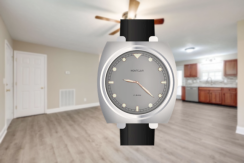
**9:22**
